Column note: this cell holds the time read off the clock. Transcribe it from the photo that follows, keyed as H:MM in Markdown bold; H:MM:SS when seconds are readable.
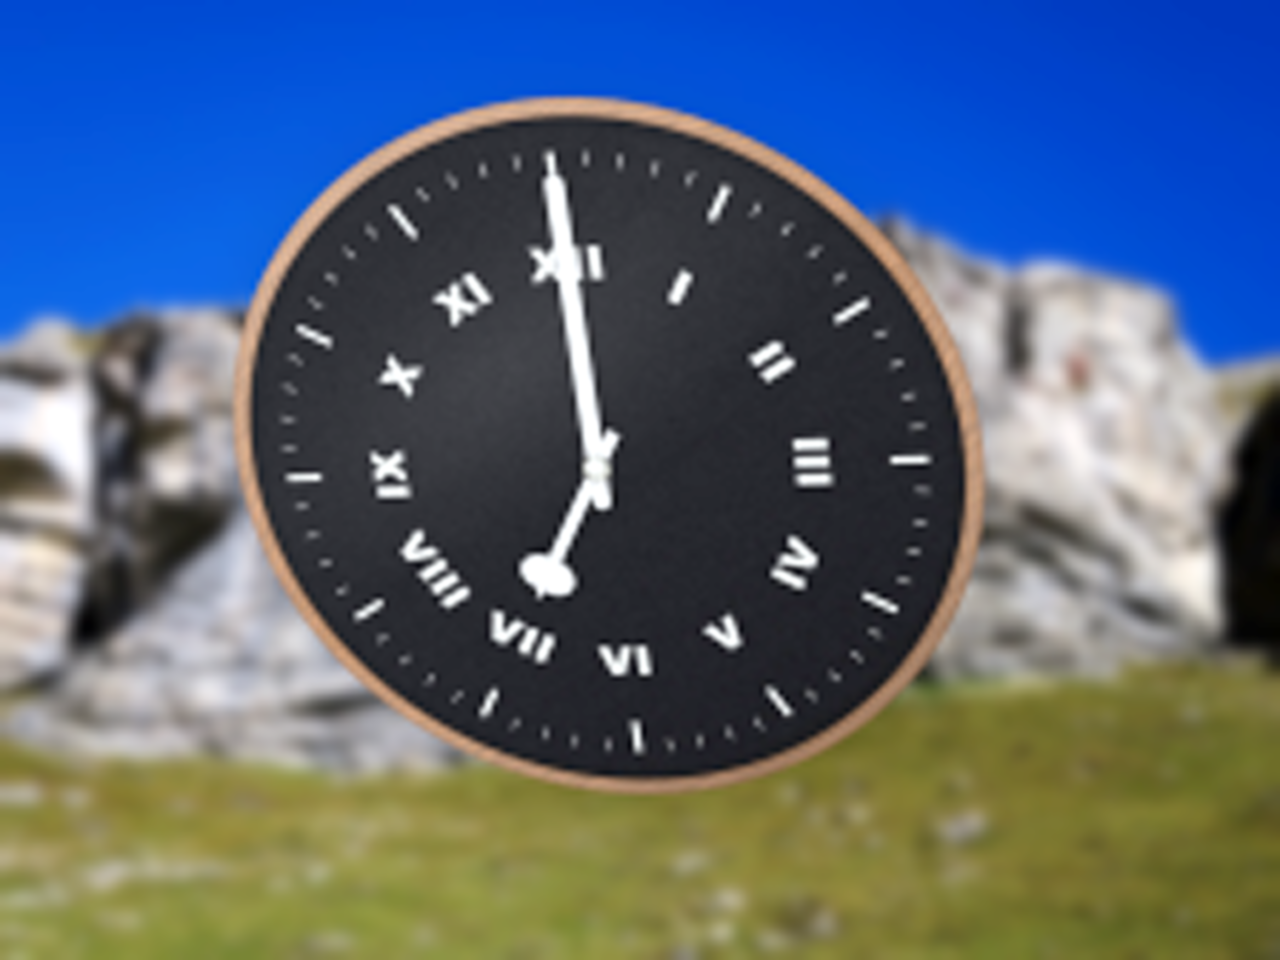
**7:00**
